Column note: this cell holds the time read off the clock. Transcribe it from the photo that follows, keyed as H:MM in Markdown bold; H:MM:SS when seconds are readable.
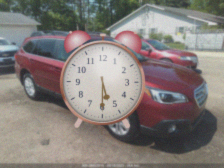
**5:30**
